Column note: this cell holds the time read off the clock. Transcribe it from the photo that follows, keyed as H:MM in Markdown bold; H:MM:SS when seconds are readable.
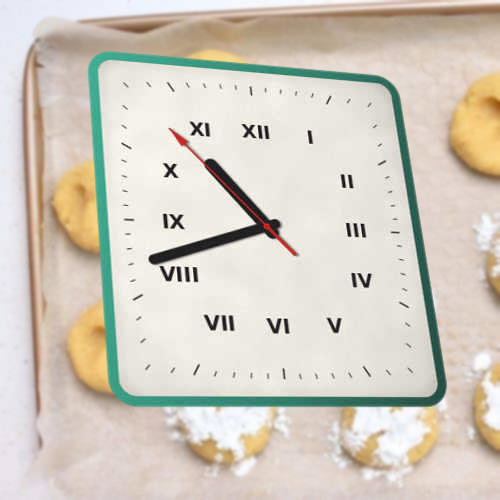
**10:41:53**
